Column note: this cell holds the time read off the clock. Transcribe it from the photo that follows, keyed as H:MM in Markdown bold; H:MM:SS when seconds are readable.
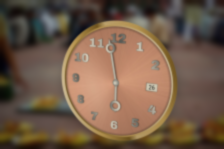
**5:58**
